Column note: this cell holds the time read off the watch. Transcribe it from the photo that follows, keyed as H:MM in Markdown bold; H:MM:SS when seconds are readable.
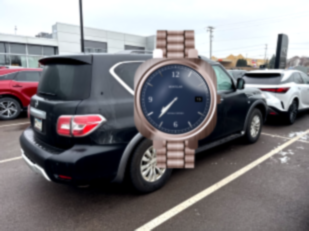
**7:37**
